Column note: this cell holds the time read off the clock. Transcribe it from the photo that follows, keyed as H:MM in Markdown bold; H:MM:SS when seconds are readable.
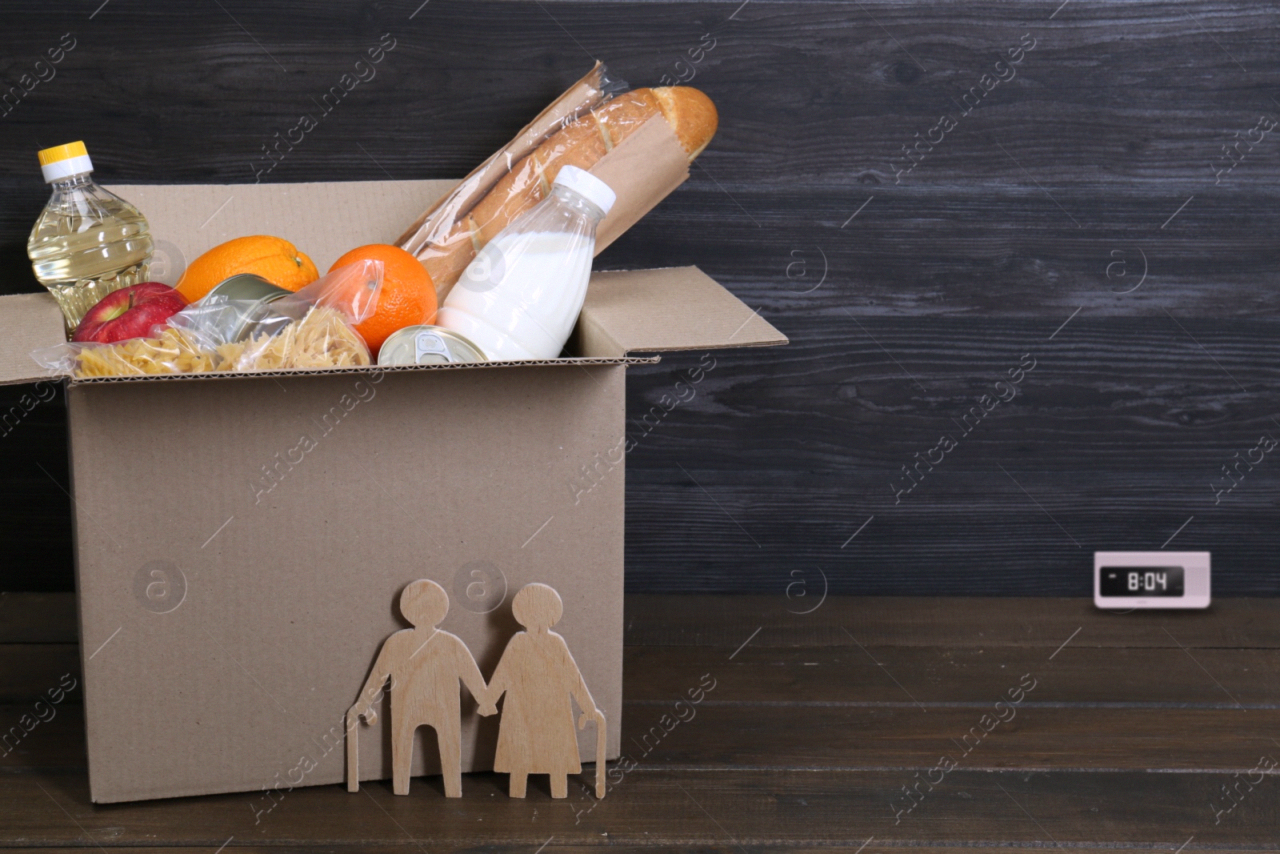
**8:04**
